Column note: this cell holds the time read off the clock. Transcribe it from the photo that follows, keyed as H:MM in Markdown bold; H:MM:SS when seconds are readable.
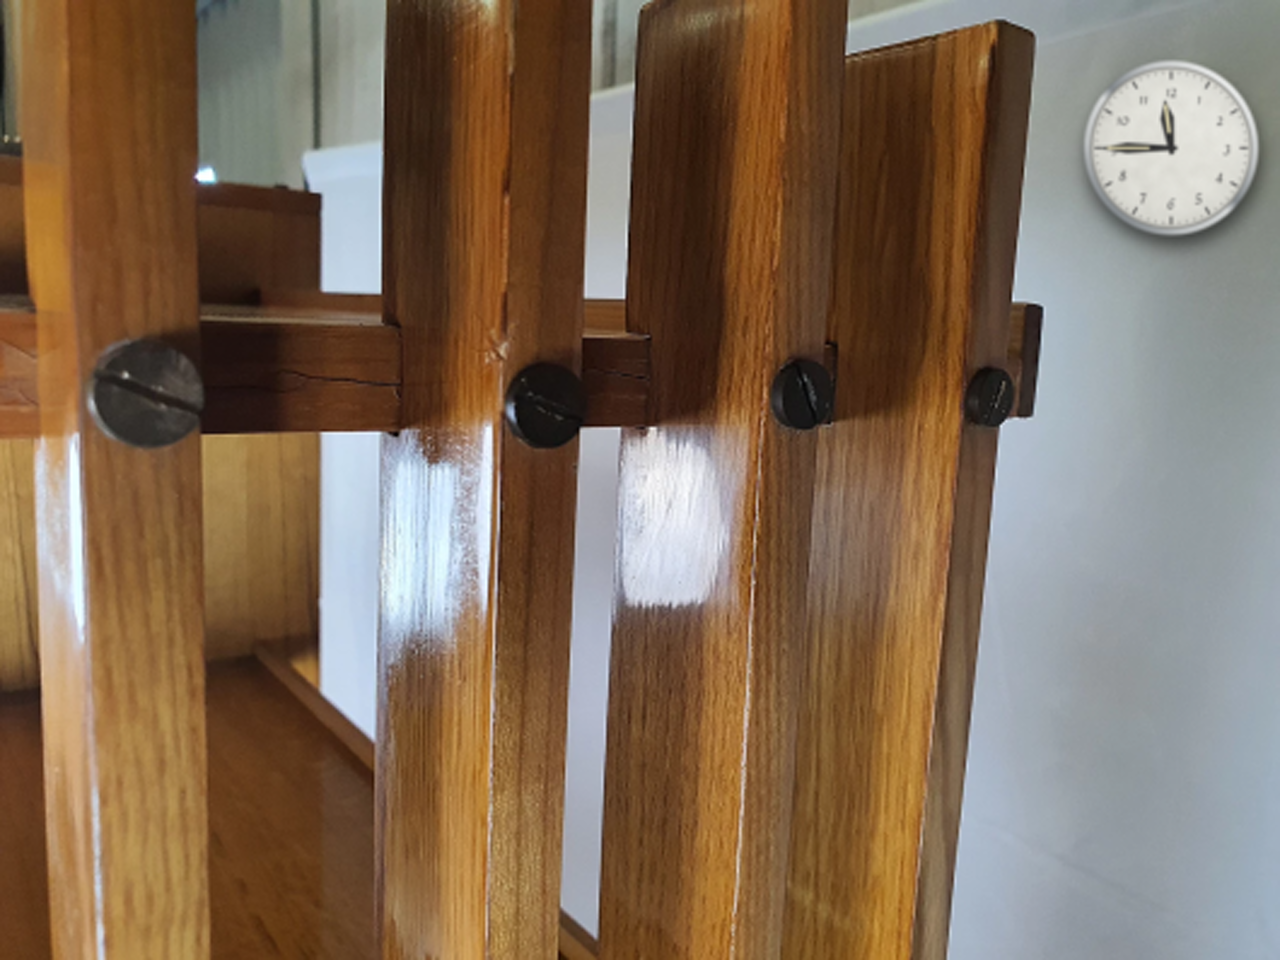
**11:45**
